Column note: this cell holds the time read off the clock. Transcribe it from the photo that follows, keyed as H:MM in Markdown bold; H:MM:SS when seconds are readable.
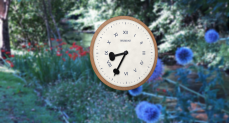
**8:35**
